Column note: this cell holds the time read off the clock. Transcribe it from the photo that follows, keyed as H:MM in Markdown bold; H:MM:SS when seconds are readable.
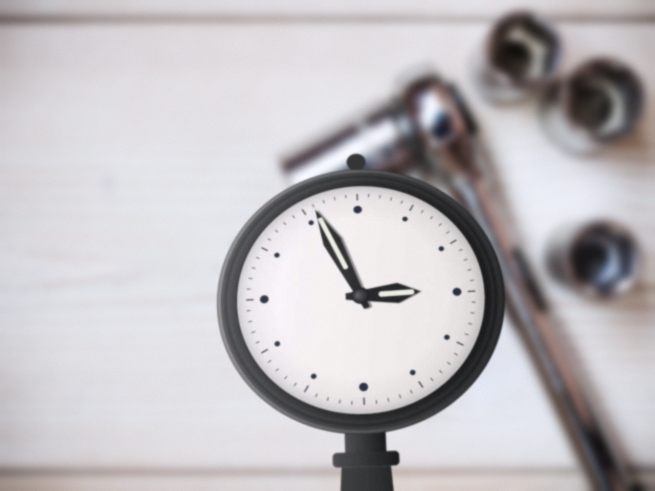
**2:56**
